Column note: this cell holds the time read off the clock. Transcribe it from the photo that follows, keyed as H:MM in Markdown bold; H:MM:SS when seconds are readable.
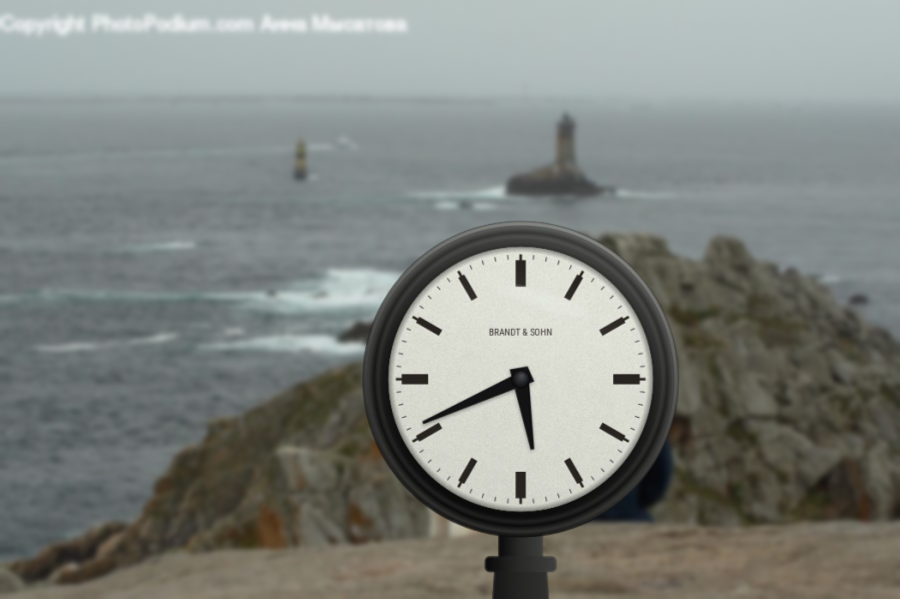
**5:41**
